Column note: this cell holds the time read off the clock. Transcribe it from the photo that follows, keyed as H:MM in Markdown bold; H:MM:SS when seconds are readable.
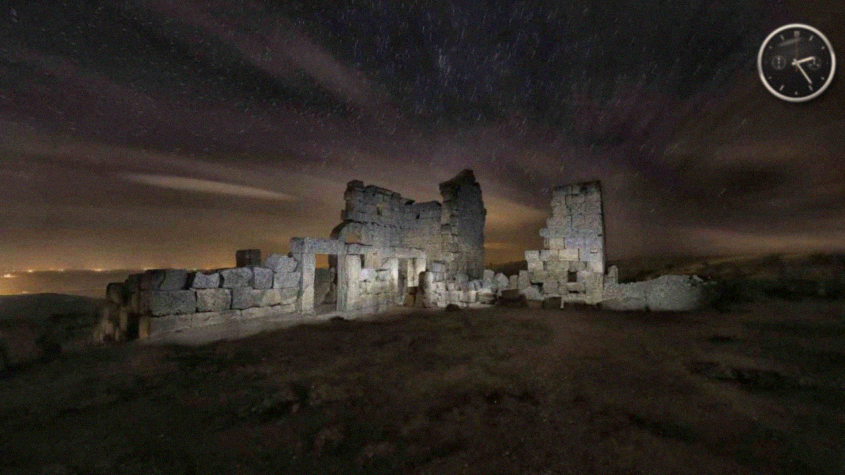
**2:24**
